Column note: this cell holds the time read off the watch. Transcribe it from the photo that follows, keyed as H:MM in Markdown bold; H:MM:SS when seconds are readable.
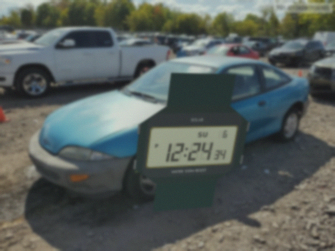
**12:24**
